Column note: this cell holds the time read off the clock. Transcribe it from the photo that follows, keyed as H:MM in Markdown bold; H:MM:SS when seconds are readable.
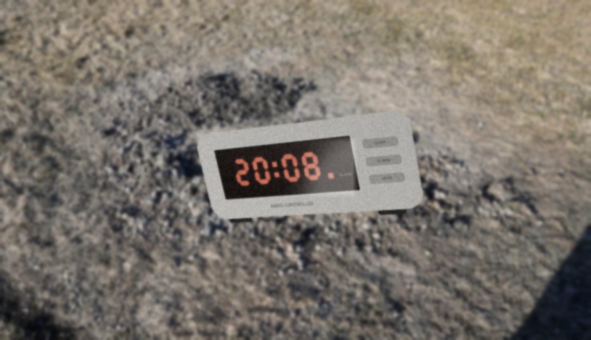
**20:08**
